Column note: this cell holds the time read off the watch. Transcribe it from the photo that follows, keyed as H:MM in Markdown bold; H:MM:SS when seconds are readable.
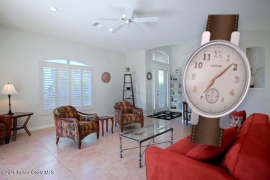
**7:08**
